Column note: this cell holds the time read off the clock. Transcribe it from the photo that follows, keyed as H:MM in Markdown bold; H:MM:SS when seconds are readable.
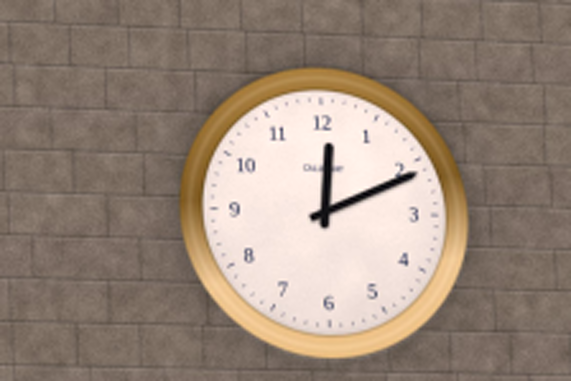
**12:11**
